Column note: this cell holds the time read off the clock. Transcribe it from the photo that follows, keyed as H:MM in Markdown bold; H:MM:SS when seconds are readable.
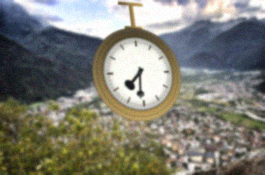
**7:31**
